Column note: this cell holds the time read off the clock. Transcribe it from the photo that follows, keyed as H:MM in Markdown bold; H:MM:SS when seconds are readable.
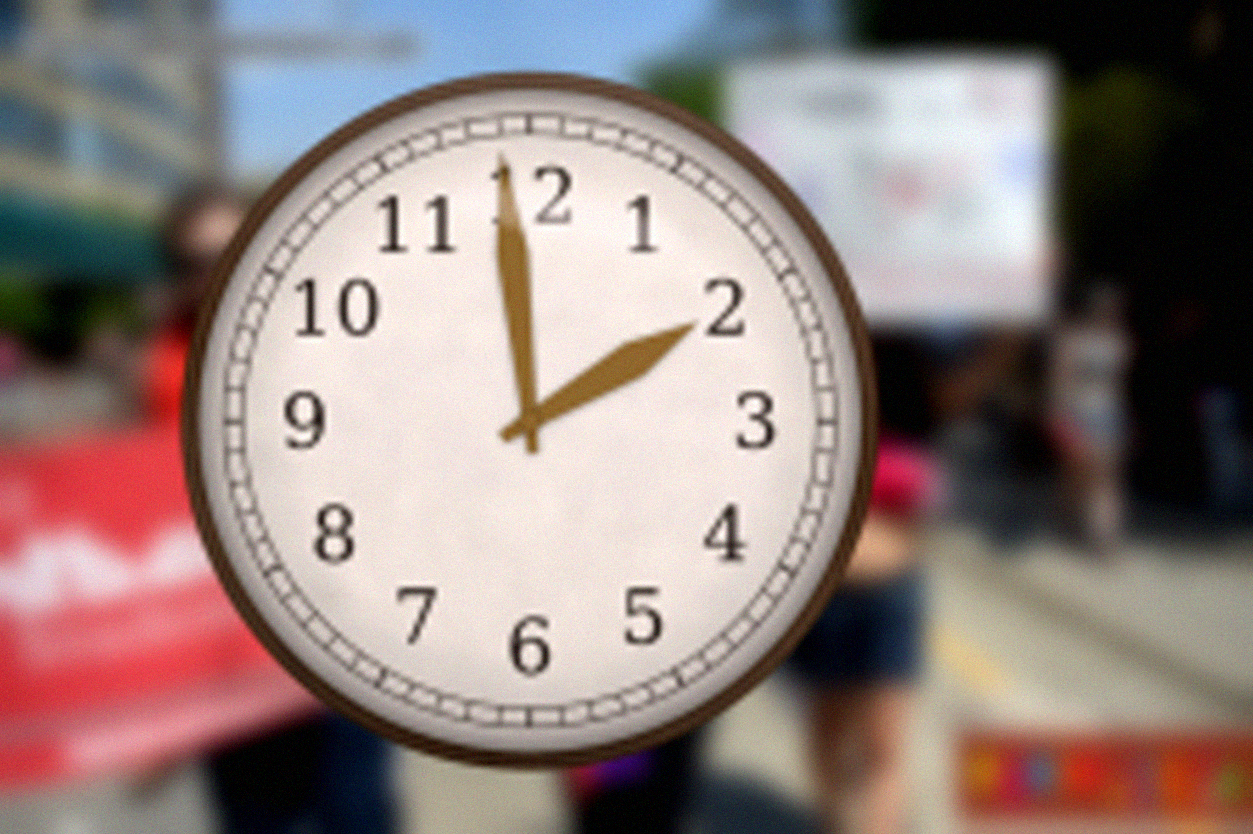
**1:59**
